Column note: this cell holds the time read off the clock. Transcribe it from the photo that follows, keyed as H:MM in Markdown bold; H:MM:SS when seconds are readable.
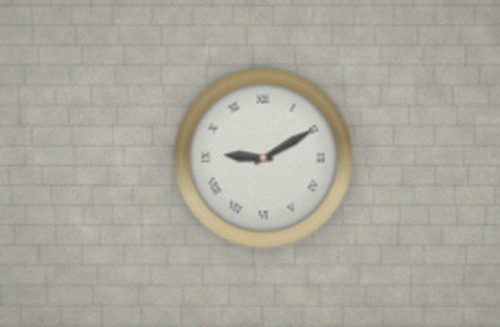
**9:10**
